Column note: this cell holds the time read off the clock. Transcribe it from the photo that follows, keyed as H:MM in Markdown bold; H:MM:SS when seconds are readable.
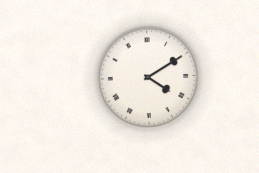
**4:10**
